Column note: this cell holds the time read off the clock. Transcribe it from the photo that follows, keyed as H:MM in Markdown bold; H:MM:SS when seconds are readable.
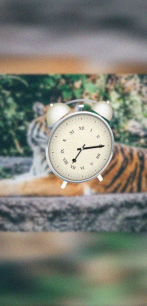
**7:15**
